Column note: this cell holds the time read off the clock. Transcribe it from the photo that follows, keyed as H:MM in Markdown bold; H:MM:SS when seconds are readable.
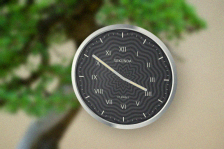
**3:51**
